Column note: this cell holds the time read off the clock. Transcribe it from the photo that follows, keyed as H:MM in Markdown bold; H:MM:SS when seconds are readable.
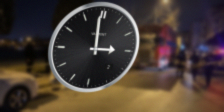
**2:59**
